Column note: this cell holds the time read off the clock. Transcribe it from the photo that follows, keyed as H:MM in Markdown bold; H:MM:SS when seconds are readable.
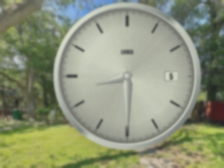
**8:30**
